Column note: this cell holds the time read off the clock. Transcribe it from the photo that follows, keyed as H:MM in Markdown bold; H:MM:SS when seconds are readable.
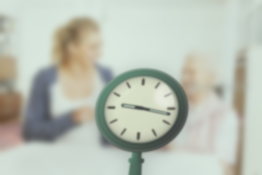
**9:17**
